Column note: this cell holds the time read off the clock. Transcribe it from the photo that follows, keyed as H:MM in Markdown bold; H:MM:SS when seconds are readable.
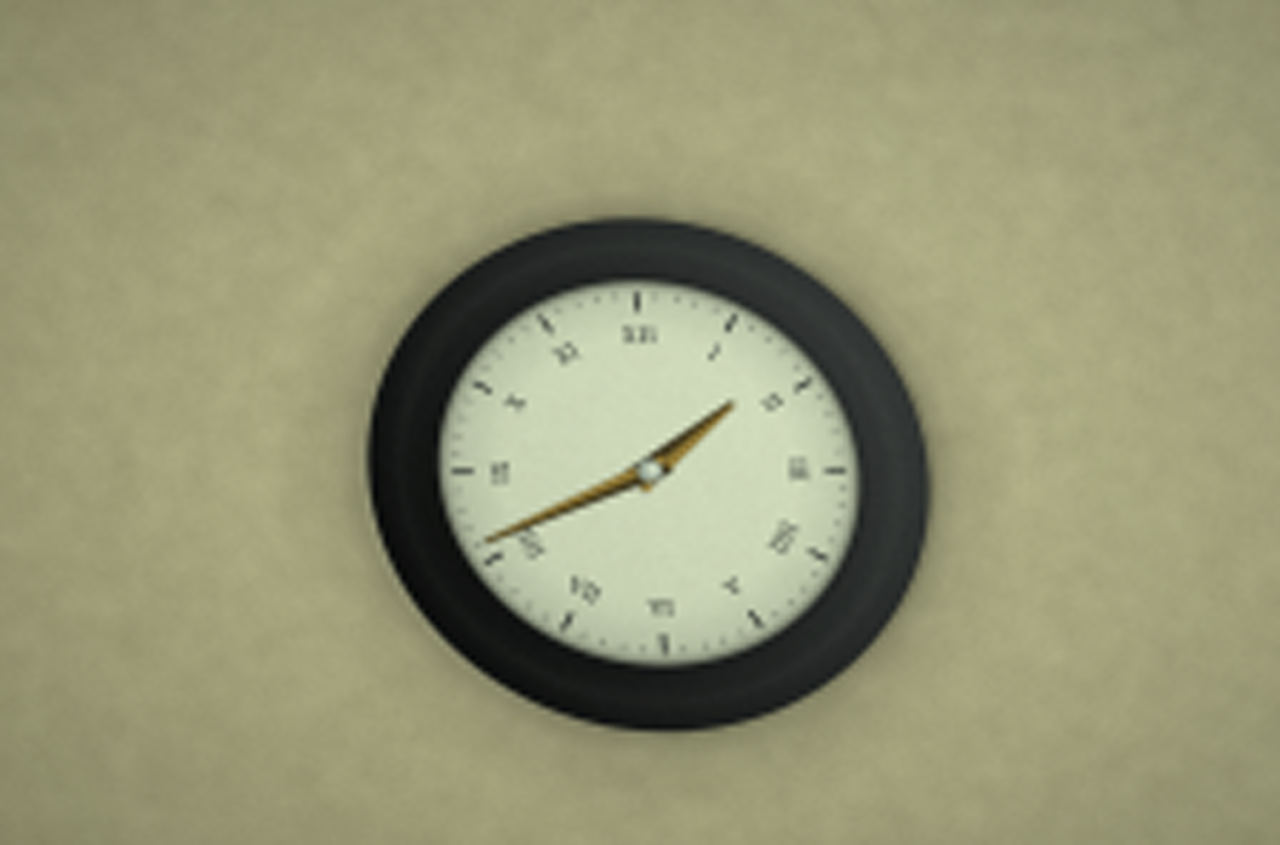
**1:41**
